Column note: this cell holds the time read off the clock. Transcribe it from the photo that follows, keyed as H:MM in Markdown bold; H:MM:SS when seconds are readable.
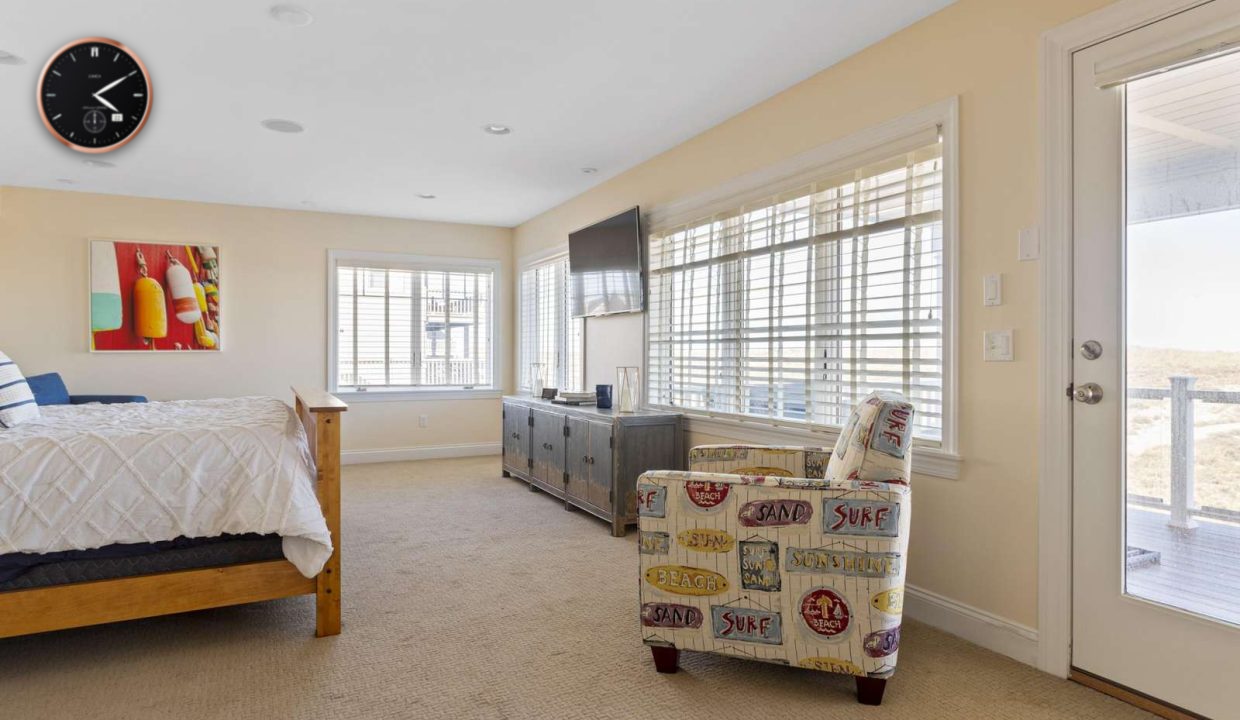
**4:10**
